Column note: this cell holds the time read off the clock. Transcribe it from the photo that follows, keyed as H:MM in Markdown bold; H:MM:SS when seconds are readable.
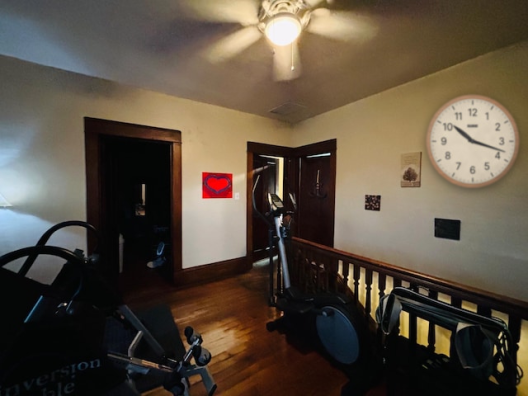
**10:18**
